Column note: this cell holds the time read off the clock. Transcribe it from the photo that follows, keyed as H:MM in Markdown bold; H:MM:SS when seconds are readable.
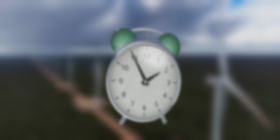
**1:55**
